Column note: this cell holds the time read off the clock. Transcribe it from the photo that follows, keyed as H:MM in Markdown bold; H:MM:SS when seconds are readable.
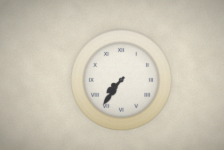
**7:36**
